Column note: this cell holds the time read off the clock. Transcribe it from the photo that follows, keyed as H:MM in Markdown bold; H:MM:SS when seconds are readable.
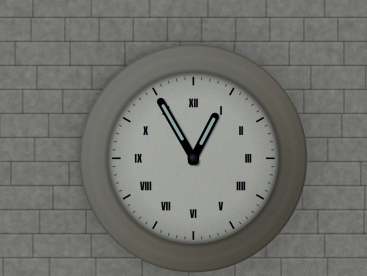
**12:55**
